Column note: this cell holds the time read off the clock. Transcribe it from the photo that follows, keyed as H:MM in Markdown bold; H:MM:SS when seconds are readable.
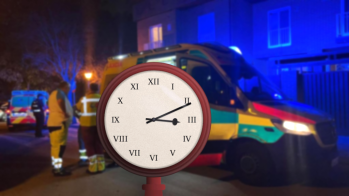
**3:11**
